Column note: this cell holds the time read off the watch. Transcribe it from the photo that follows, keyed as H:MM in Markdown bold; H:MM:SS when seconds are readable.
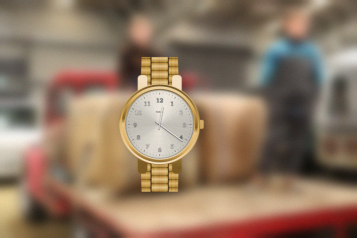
**12:21**
